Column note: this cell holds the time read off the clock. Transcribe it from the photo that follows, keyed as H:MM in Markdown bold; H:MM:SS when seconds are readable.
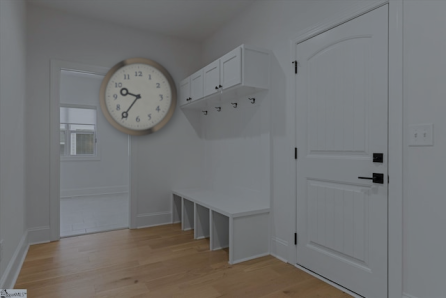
**9:36**
